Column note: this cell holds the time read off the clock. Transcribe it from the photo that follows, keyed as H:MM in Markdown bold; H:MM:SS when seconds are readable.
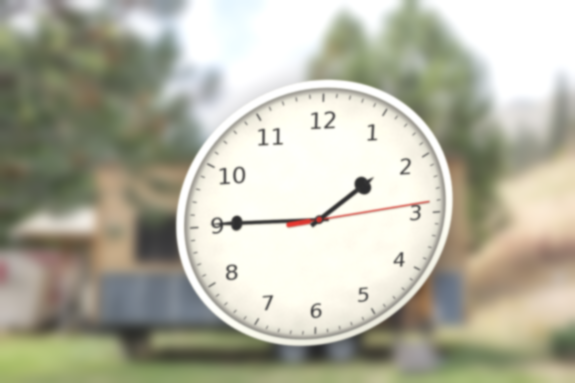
**1:45:14**
